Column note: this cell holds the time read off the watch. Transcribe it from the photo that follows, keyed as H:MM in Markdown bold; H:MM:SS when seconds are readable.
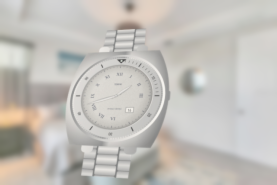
**1:42**
